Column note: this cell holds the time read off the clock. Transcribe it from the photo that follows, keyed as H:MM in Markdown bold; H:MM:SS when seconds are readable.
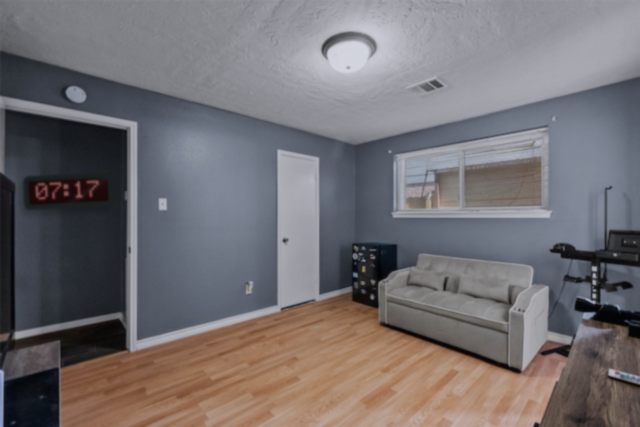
**7:17**
